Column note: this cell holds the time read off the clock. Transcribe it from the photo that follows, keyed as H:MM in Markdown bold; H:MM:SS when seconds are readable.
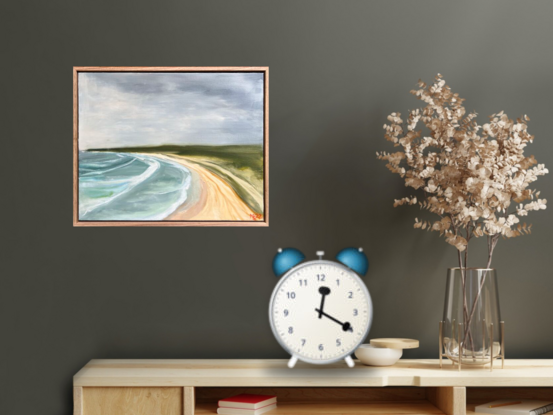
**12:20**
